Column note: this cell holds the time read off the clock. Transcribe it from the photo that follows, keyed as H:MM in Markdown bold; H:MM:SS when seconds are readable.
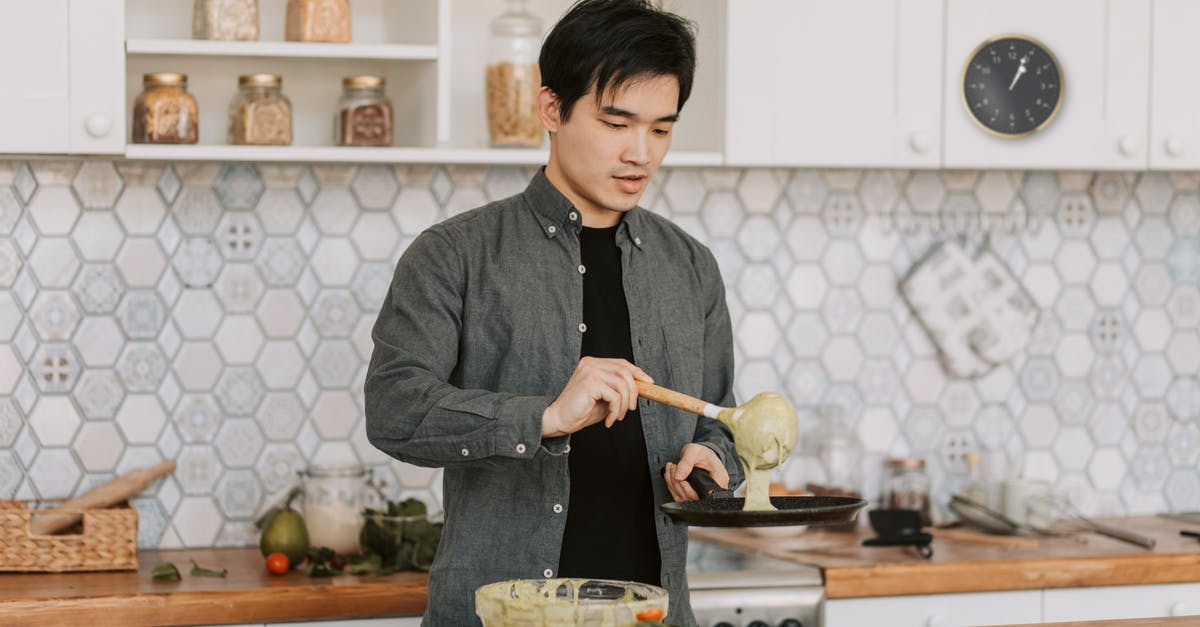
**1:04**
